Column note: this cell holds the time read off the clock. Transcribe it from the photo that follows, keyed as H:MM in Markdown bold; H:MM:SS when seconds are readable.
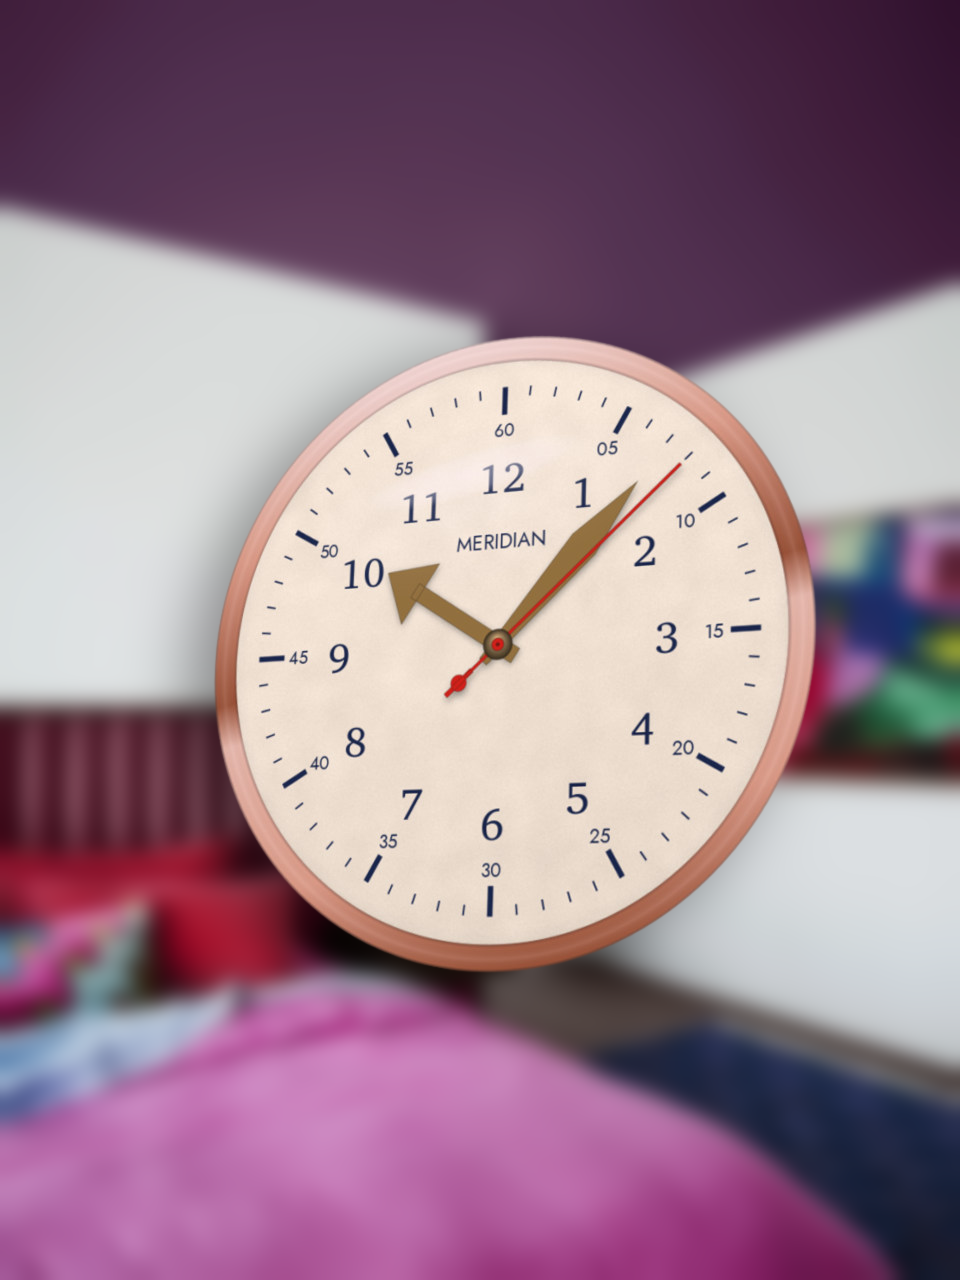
**10:07:08**
